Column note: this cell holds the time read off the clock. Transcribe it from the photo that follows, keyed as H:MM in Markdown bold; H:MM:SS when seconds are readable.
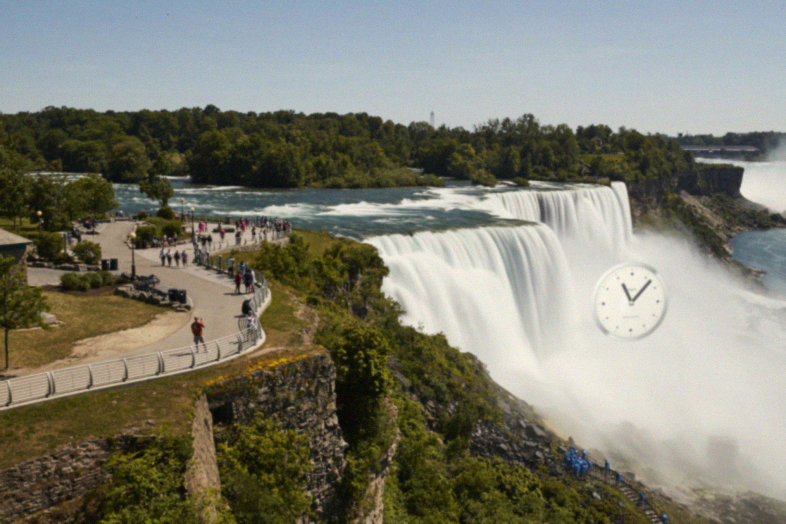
**11:07**
